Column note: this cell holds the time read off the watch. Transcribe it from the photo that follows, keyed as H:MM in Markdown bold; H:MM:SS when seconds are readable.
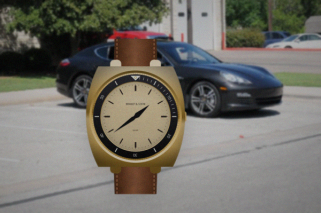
**1:39**
